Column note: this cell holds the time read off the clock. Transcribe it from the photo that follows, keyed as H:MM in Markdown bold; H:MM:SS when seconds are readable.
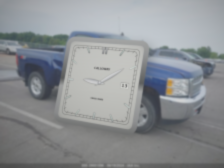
**9:09**
